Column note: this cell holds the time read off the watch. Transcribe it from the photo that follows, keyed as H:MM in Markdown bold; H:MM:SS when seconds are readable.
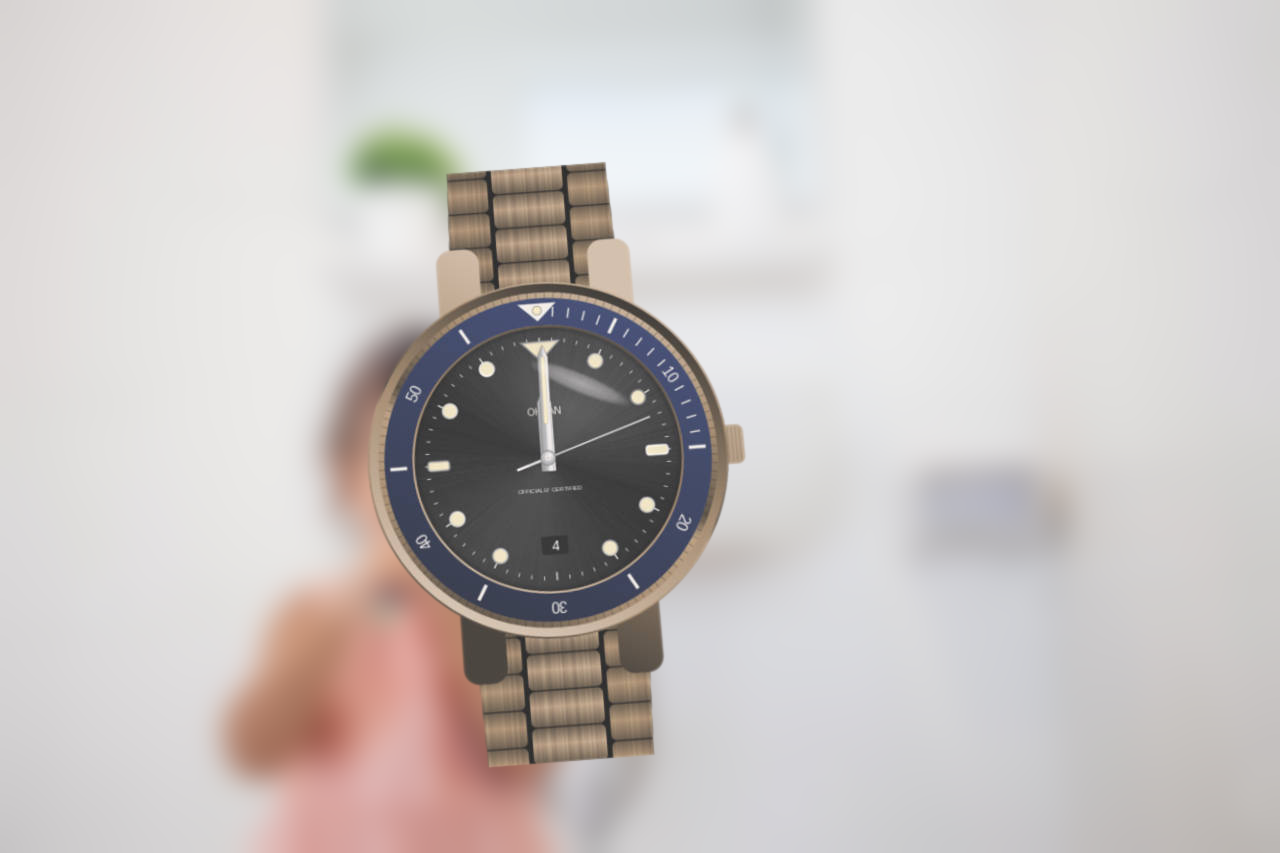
**12:00:12**
